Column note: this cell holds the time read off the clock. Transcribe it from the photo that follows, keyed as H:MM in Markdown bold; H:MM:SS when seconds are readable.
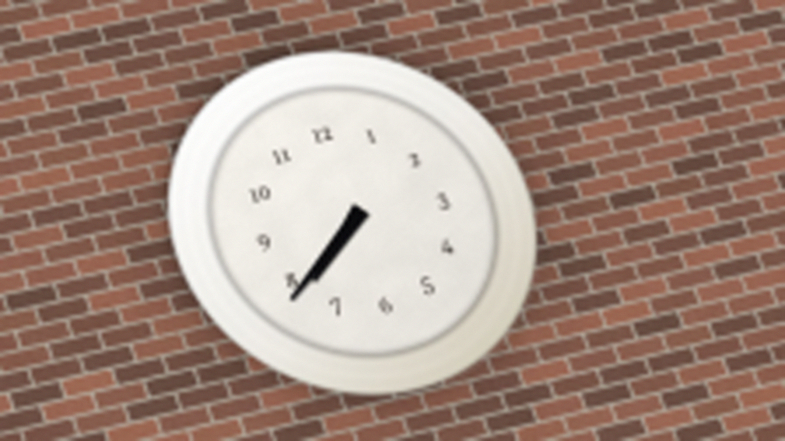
**7:39**
